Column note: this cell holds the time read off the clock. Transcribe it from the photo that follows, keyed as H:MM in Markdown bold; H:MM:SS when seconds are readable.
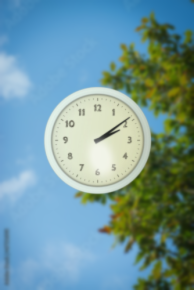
**2:09**
